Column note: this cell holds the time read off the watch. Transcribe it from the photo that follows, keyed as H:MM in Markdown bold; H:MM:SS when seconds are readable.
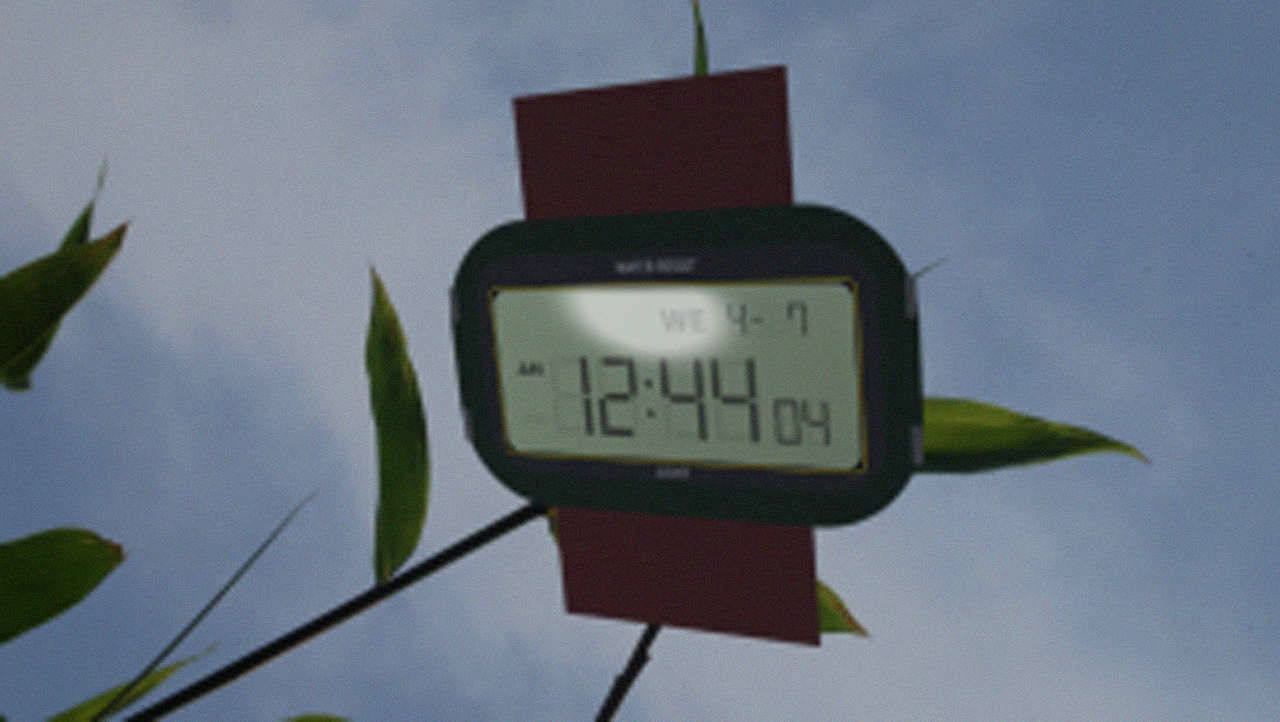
**12:44:04**
